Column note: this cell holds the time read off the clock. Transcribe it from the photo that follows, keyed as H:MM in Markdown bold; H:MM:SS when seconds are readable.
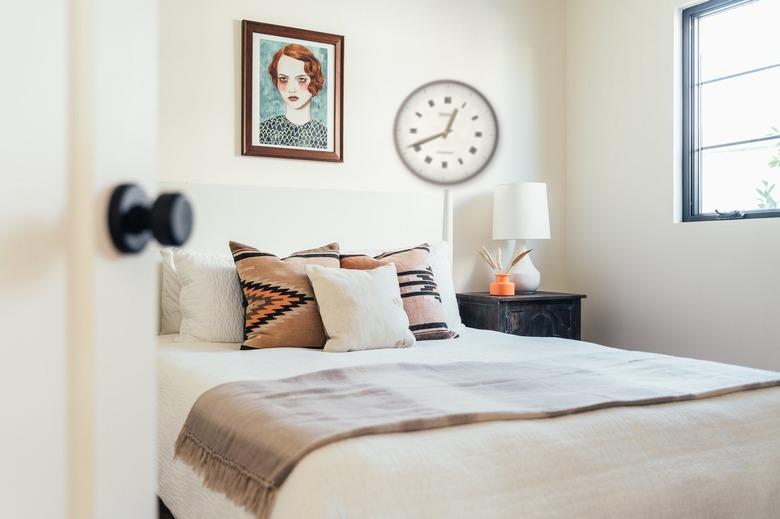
**12:41**
